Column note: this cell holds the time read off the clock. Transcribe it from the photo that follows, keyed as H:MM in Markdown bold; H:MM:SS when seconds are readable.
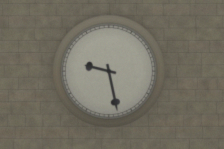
**9:28**
